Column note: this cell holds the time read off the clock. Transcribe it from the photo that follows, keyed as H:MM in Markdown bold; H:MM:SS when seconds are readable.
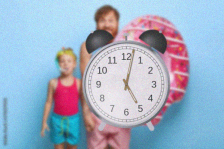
**5:02**
